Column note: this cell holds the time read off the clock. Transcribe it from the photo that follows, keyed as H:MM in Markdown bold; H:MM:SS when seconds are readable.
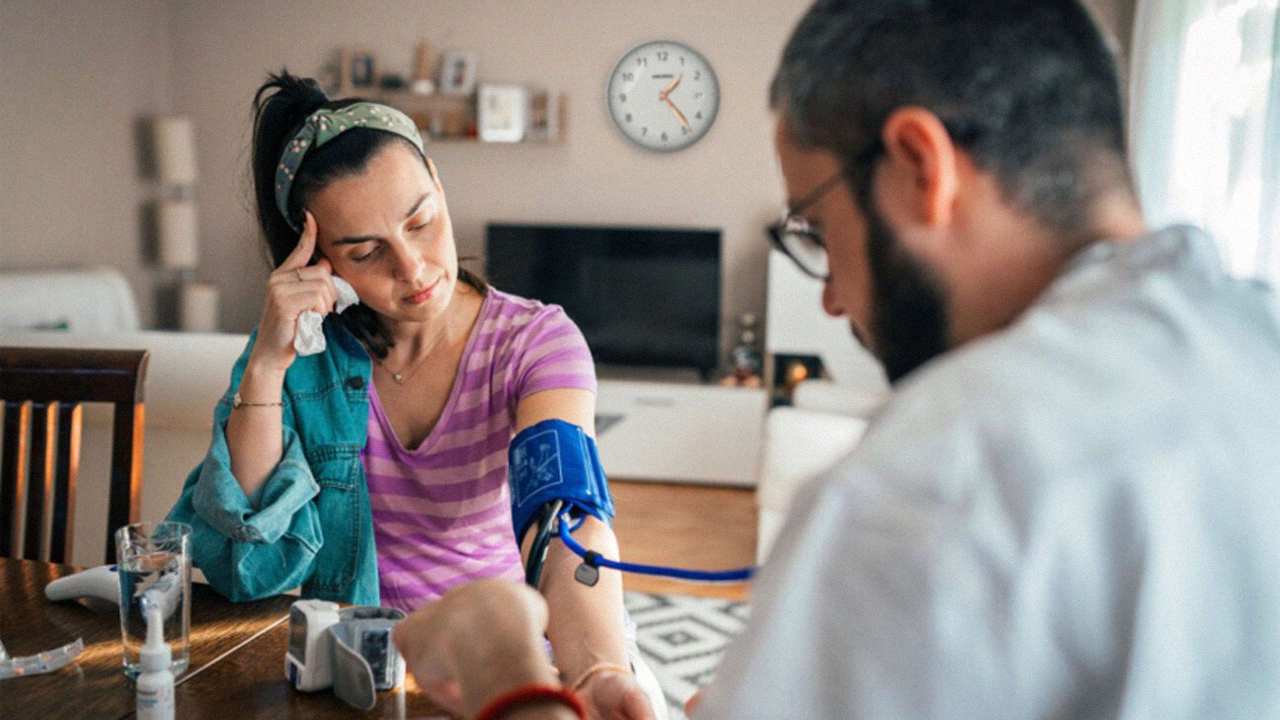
**1:24**
